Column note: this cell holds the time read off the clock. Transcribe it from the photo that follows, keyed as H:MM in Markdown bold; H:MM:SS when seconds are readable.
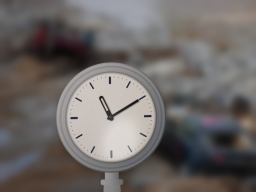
**11:10**
